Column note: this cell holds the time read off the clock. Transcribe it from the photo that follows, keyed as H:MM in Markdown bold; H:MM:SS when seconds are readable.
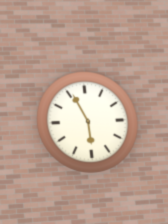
**5:56**
